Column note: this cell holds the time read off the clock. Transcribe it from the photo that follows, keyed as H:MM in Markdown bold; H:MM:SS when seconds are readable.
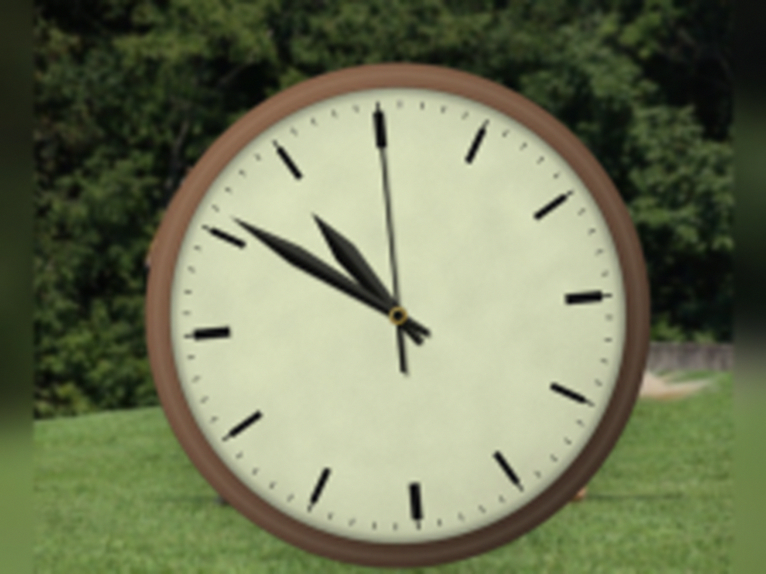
**10:51:00**
